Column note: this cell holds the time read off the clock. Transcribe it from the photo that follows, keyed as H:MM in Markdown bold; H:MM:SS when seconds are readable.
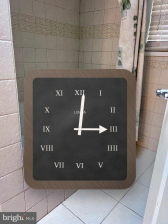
**3:01**
